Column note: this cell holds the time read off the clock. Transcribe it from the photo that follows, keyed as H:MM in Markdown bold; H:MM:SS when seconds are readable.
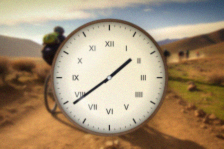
**1:39**
